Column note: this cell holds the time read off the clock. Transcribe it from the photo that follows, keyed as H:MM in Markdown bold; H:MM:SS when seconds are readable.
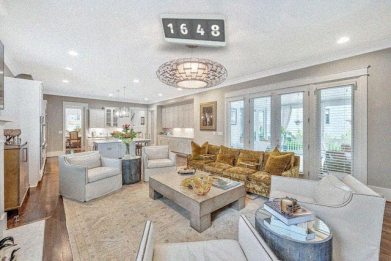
**16:48**
